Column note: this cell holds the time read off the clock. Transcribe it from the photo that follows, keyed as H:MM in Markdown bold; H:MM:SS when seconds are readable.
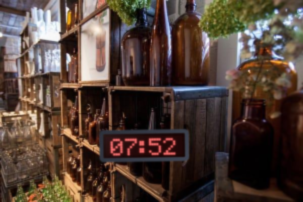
**7:52**
